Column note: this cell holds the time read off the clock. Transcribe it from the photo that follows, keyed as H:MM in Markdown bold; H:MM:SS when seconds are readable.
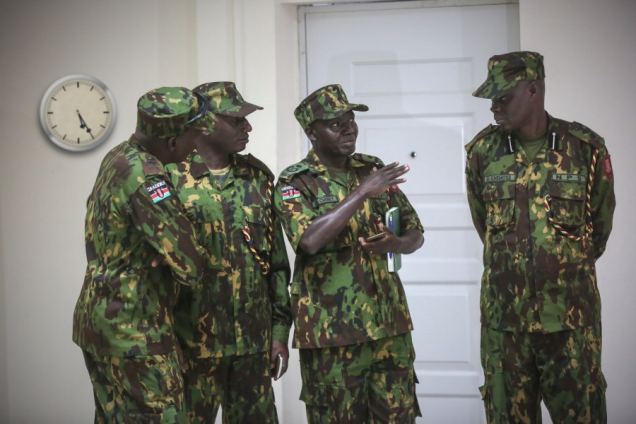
**5:25**
